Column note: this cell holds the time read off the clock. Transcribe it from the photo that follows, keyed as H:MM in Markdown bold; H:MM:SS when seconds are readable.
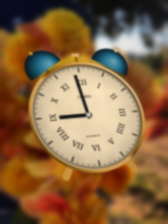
**8:59**
